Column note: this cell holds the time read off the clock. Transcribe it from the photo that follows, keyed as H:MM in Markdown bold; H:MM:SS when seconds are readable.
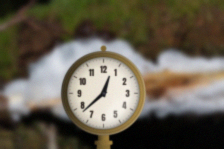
**12:38**
